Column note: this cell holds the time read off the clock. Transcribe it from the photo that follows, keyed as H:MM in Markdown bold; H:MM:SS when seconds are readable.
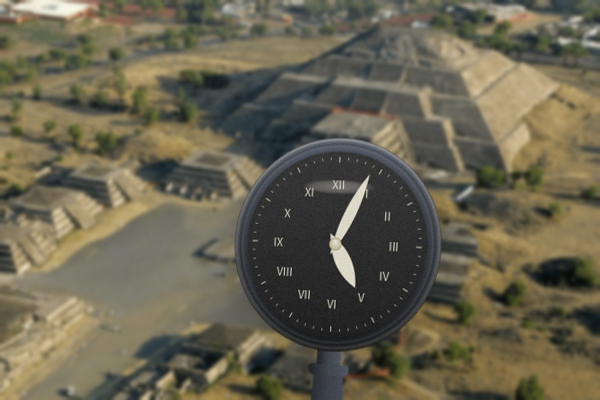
**5:04**
